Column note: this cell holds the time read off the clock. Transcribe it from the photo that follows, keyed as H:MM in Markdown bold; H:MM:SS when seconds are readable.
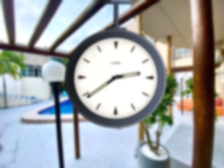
**2:39**
